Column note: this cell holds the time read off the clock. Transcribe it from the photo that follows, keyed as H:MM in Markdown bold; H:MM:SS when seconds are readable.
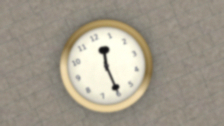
**12:30**
